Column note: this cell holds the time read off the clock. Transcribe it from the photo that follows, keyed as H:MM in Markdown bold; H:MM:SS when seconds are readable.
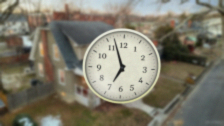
**6:57**
